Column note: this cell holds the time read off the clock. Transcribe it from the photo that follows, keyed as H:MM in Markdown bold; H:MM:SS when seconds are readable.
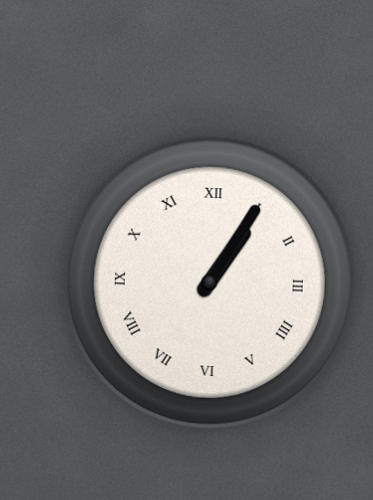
**1:05**
